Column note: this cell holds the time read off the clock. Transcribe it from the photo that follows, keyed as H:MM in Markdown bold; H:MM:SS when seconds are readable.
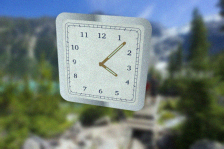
**4:07**
